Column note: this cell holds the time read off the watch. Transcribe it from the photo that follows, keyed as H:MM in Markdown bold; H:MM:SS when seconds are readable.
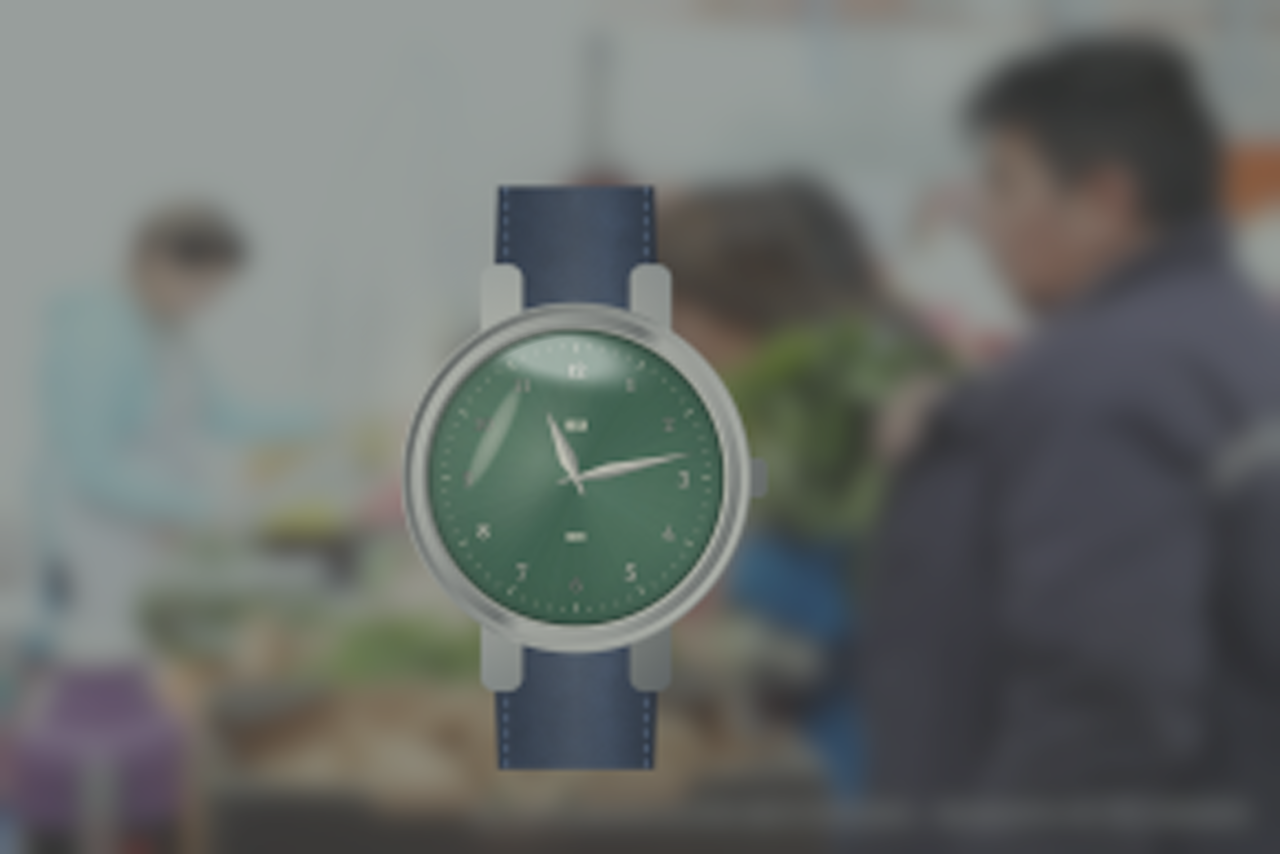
**11:13**
